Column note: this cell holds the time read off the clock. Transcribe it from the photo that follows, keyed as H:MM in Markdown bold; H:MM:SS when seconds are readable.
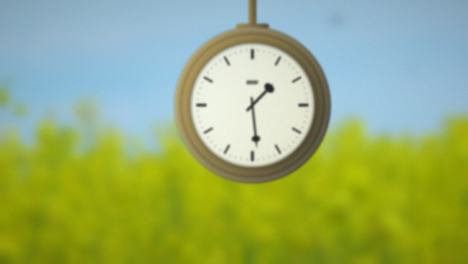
**1:29**
